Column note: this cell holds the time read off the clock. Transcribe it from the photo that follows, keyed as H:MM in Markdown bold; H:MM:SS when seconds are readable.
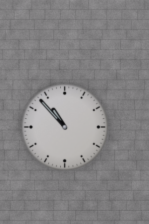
**10:53**
